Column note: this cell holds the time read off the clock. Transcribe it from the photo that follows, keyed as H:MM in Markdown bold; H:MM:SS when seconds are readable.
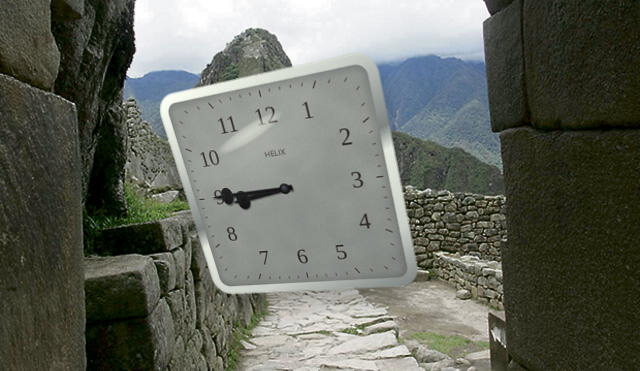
**8:45**
